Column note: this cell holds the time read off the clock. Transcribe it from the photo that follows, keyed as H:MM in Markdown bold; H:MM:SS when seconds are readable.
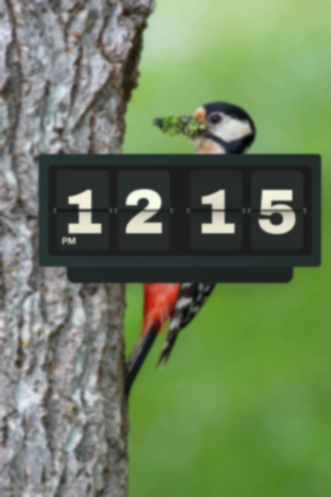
**12:15**
